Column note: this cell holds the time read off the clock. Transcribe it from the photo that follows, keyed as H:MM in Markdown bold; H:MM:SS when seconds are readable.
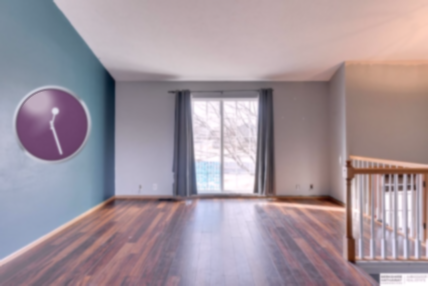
**12:27**
